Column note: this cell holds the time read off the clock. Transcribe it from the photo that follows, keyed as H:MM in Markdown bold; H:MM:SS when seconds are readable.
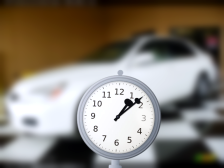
**1:08**
